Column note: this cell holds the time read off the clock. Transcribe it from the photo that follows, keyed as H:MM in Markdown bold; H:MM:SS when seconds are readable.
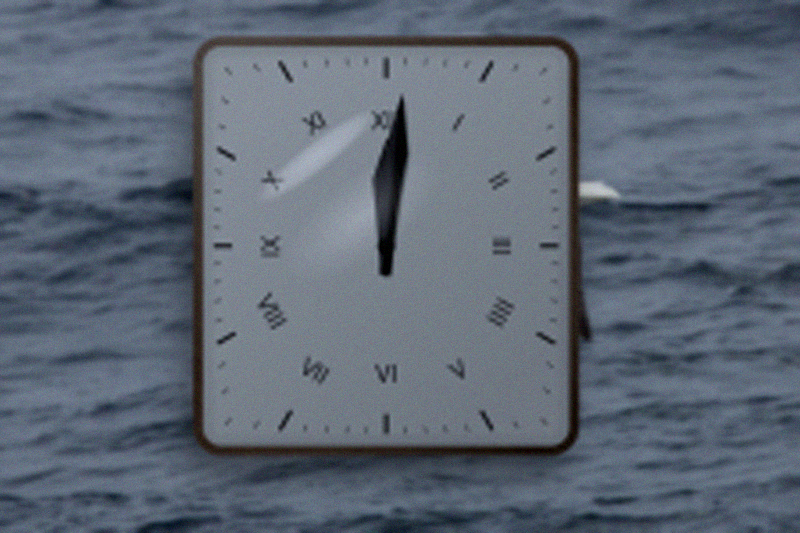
**12:01**
